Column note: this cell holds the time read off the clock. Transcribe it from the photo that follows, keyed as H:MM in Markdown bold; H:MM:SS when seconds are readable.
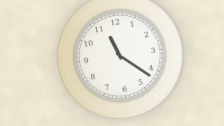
**11:22**
